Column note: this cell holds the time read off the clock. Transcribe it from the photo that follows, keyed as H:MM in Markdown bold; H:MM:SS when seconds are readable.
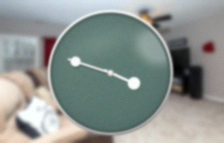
**3:48**
